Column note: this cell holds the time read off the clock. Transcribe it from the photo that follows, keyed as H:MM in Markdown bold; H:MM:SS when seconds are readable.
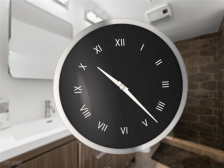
**10:23**
